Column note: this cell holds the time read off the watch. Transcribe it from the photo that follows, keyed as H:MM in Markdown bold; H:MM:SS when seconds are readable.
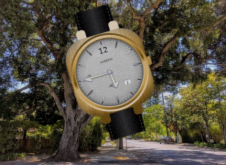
**5:45**
